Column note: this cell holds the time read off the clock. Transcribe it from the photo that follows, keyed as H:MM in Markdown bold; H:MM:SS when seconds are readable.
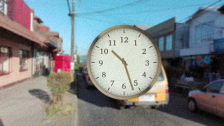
**10:27**
